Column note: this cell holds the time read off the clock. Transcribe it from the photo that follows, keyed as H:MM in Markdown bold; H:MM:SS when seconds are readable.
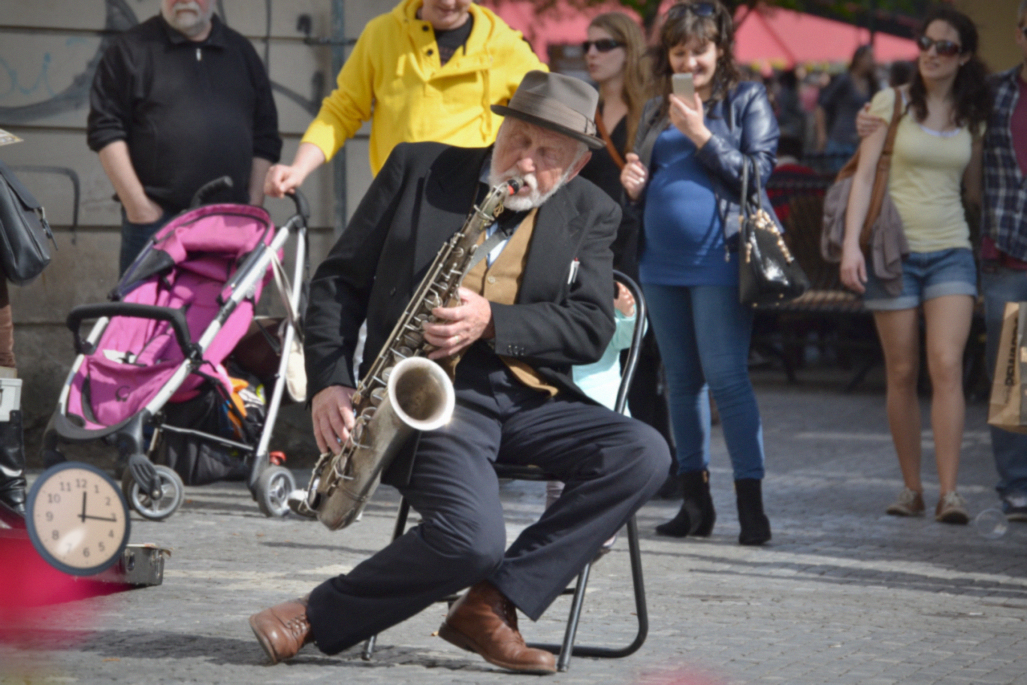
**12:16**
